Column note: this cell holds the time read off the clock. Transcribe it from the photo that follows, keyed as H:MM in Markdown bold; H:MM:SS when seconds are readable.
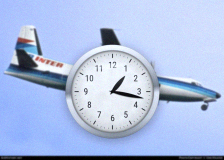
**1:17**
